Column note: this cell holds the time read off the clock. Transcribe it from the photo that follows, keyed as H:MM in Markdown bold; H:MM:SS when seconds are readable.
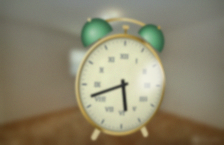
**5:42**
